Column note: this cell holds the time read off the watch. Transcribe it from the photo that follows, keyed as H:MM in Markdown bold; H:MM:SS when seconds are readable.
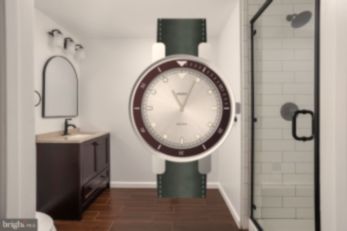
**11:04**
